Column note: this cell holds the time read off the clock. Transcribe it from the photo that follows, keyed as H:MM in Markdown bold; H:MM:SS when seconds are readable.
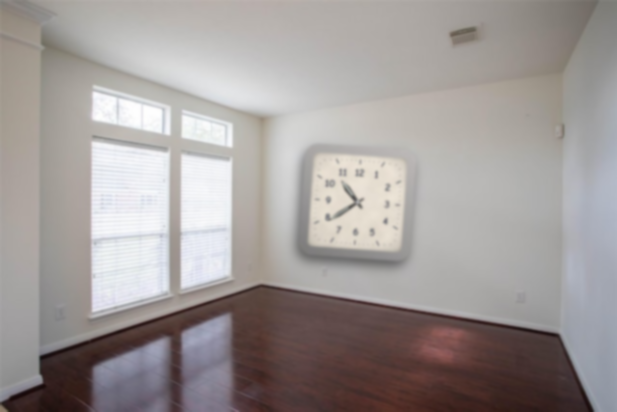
**10:39**
